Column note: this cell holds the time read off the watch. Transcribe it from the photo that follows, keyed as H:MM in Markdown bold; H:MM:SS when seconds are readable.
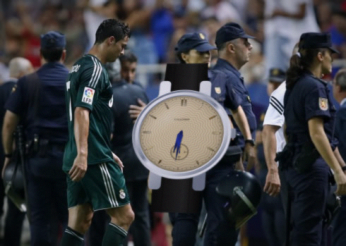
**6:31**
